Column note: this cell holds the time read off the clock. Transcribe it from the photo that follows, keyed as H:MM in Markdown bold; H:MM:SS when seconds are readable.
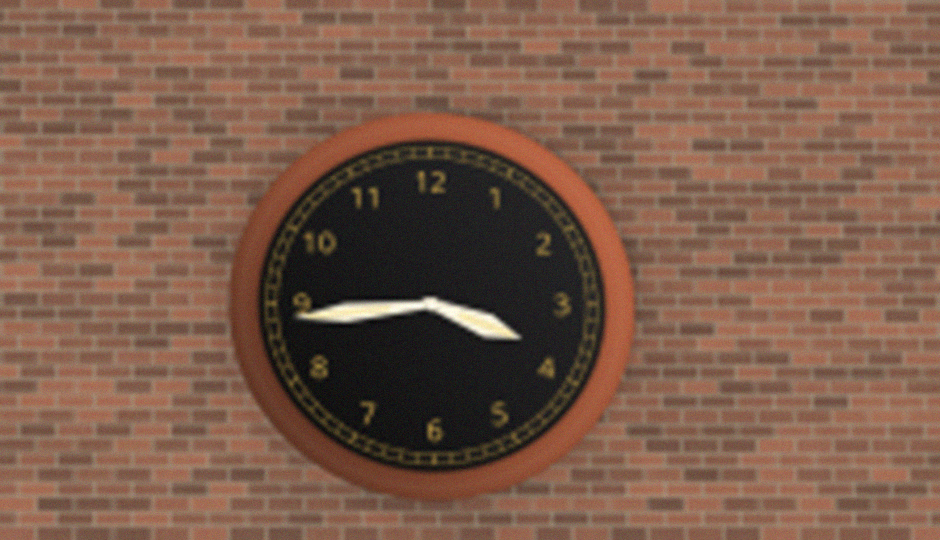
**3:44**
